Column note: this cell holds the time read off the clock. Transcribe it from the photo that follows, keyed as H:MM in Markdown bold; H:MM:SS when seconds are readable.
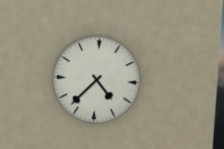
**4:37**
